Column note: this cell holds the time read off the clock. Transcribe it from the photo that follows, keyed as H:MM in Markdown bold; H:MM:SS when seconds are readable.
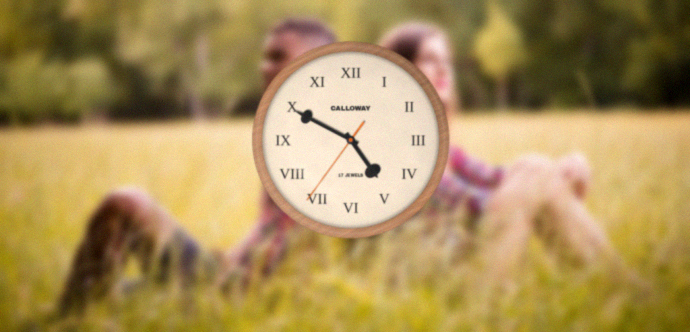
**4:49:36**
